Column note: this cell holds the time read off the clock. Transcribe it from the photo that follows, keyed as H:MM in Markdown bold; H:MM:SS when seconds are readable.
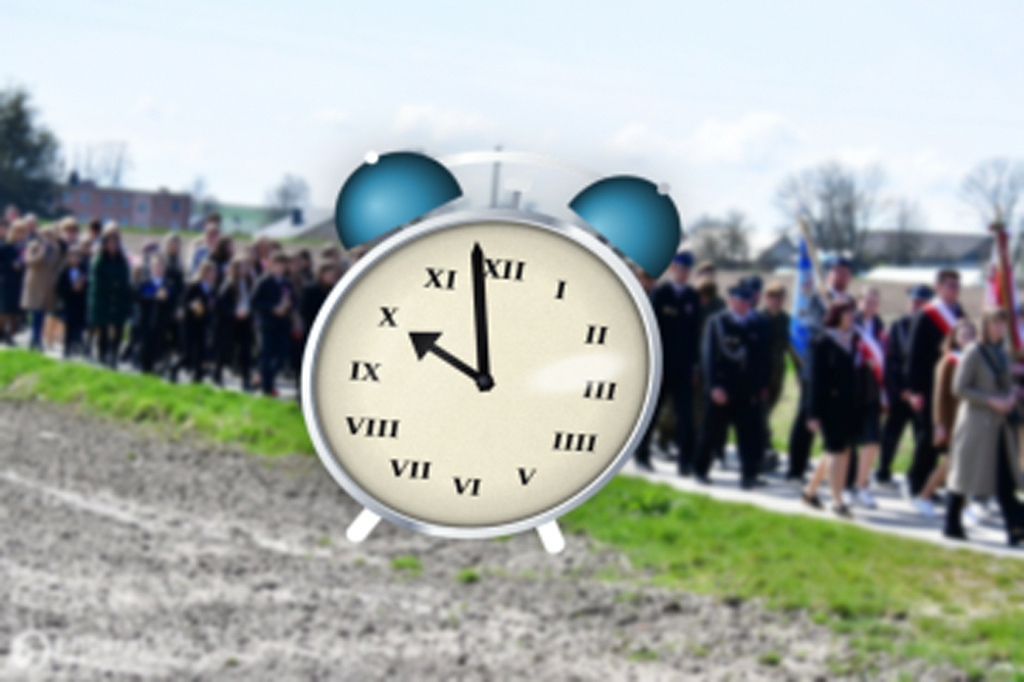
**9:58**
